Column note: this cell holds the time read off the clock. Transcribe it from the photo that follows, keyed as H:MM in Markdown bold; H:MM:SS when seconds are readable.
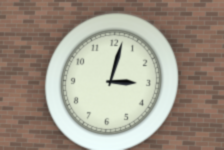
**3:02**
